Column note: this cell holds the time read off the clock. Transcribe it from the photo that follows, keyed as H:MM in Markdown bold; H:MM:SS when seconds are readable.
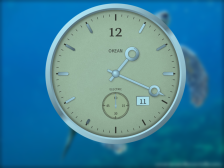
**1:19**
